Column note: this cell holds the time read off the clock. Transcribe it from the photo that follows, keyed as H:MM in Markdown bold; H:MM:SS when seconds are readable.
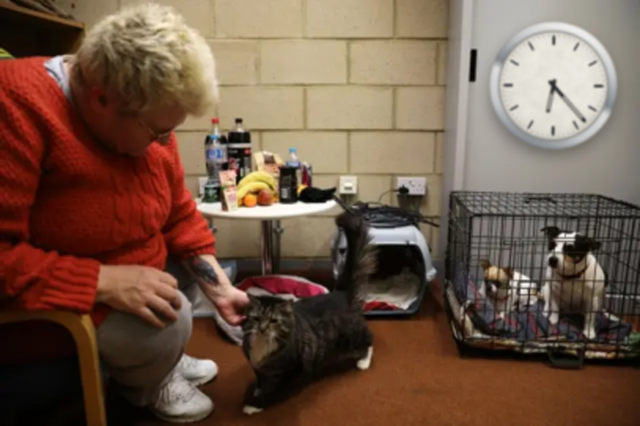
**6:23**
